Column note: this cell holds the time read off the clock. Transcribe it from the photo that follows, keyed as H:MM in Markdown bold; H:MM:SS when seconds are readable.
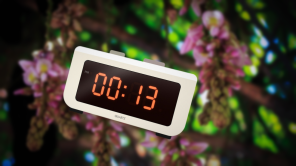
**0:13**
